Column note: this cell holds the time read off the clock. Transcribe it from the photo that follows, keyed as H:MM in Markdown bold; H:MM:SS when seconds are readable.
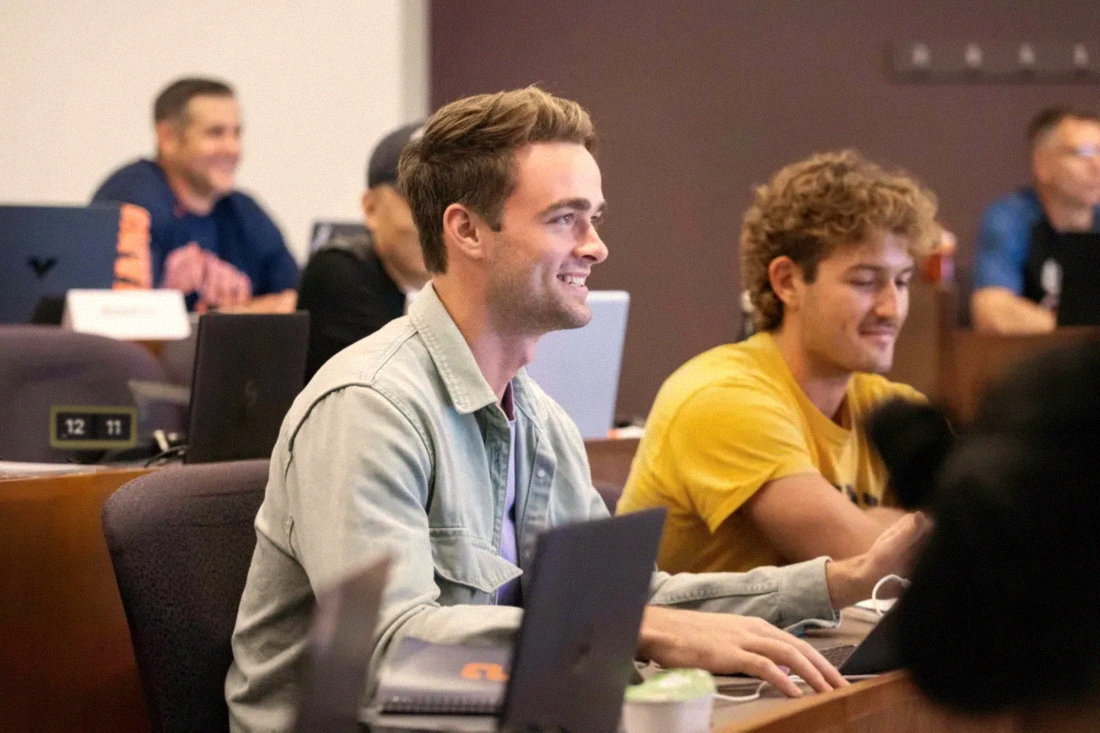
**12:11**
